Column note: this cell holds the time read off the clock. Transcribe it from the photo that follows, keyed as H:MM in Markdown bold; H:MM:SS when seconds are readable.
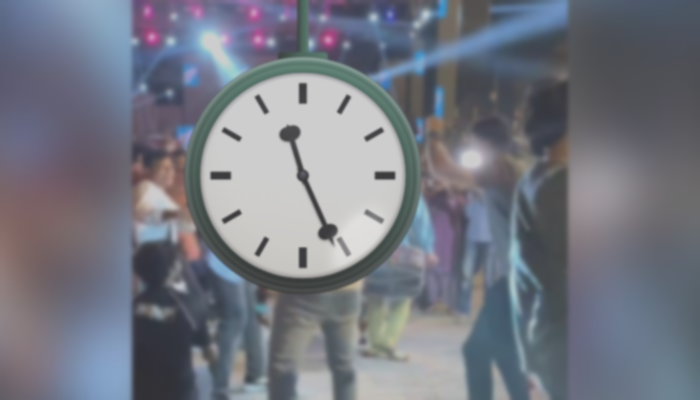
**11:26**
